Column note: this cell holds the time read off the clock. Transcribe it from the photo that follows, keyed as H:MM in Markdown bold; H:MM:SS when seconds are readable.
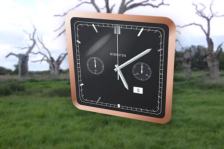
**5:09**
